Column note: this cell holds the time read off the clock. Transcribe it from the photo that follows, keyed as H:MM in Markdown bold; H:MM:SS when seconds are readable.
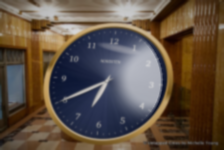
**6:40**
